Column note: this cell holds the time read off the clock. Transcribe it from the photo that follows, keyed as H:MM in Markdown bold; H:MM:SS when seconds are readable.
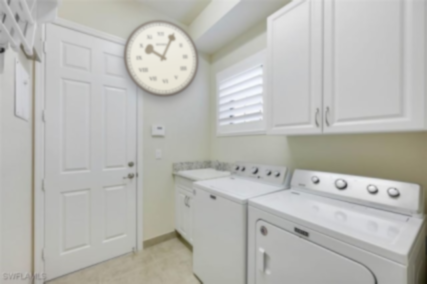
**10:05**
